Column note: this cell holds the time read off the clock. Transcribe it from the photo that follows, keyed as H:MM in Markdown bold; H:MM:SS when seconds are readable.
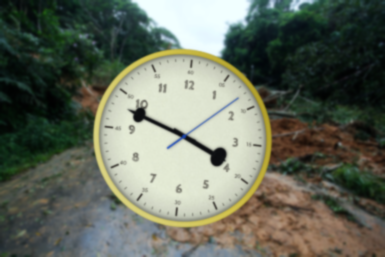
**3:48:08**
